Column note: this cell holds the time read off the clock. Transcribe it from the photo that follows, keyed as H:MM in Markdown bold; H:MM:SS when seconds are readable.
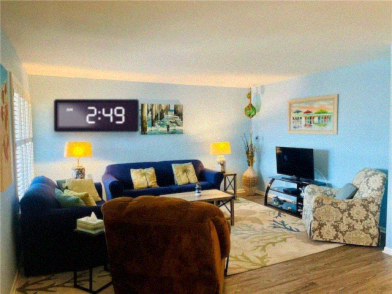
**2:49**
